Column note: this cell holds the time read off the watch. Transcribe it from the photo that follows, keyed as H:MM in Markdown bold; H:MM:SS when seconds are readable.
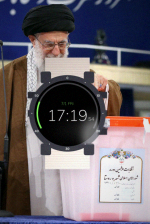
**17:19**
